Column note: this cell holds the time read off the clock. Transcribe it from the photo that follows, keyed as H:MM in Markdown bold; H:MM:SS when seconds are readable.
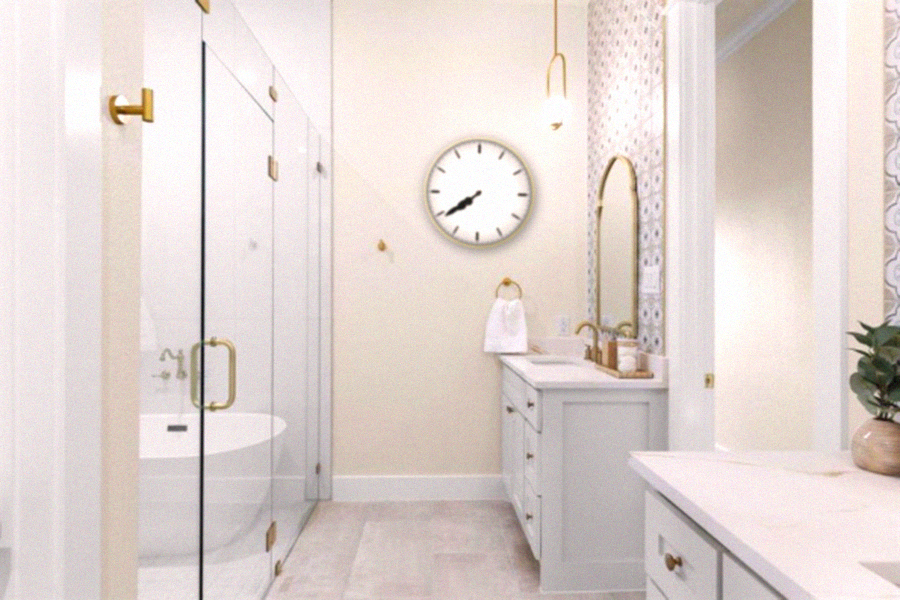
**7:39**
